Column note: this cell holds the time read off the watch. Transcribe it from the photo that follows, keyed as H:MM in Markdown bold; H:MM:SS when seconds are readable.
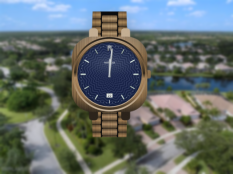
**12:01**
